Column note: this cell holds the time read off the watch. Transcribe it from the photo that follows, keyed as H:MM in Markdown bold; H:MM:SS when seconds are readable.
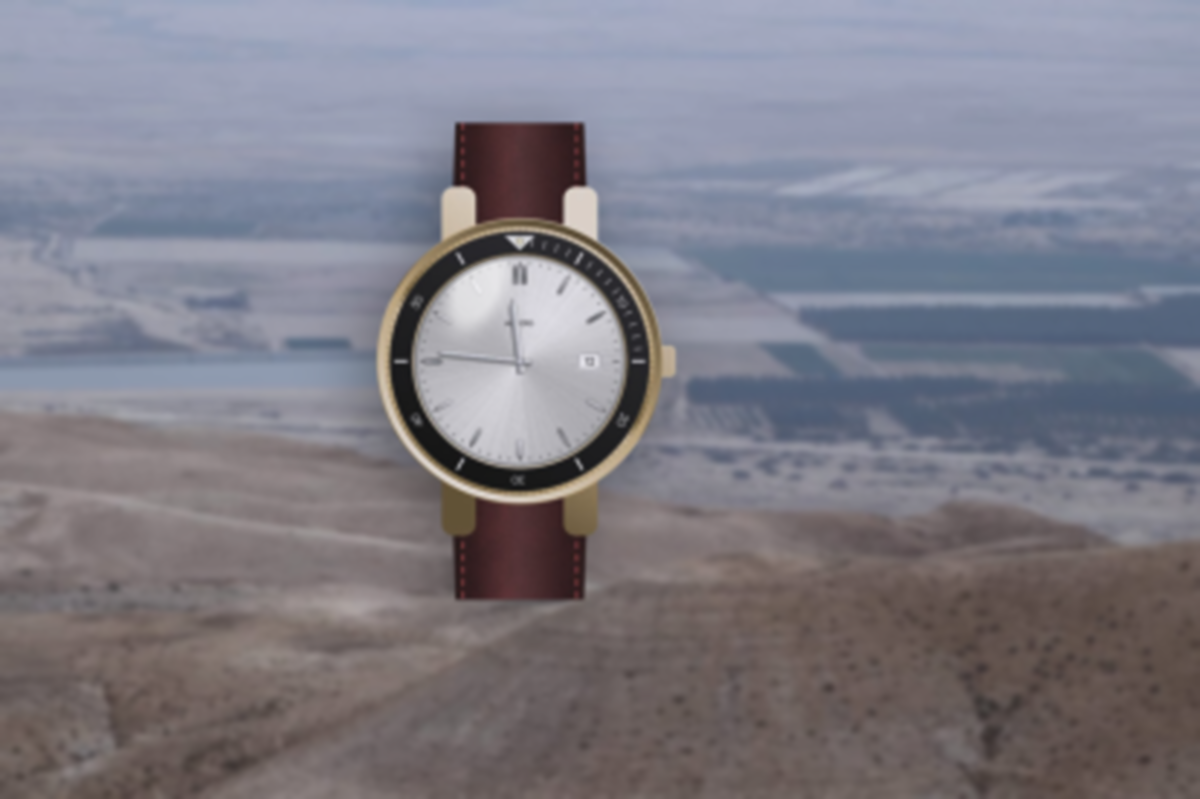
**11:46**
